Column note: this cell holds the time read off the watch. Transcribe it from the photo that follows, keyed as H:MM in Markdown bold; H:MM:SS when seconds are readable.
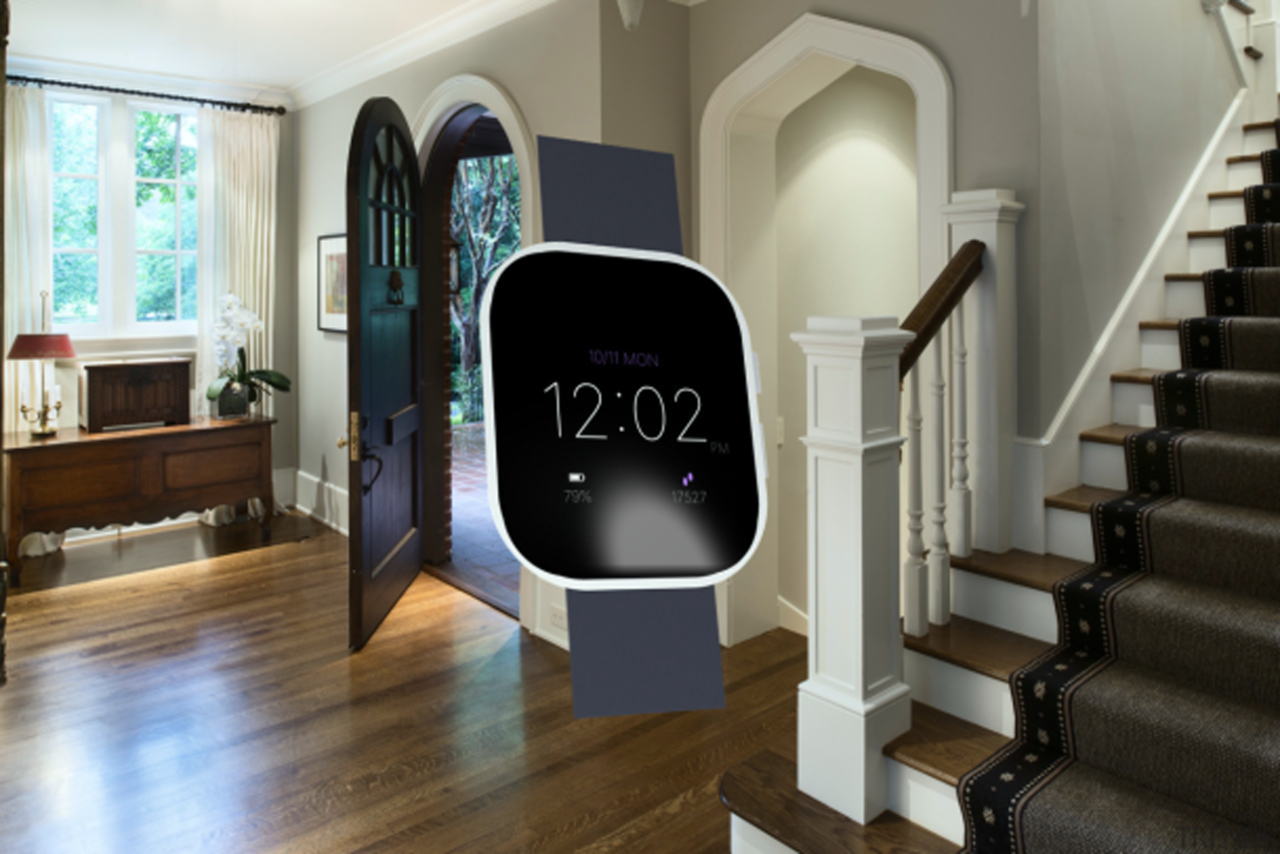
**12:02**
